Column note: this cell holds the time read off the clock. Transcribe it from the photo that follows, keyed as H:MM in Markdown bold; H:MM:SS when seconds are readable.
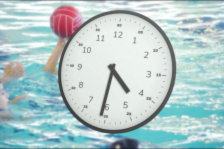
**4:31**
